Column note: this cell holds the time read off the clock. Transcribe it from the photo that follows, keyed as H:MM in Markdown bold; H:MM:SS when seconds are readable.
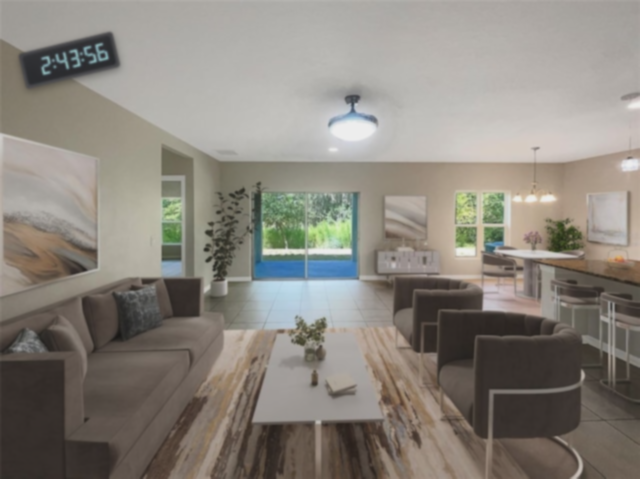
**2:43:56**
